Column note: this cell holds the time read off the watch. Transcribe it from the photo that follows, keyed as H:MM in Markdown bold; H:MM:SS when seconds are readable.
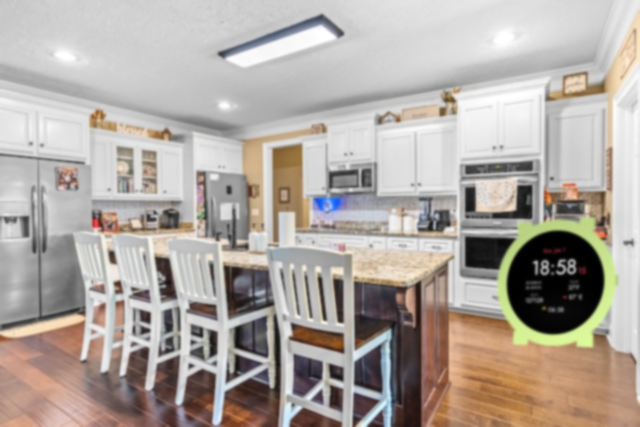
**18:58**
